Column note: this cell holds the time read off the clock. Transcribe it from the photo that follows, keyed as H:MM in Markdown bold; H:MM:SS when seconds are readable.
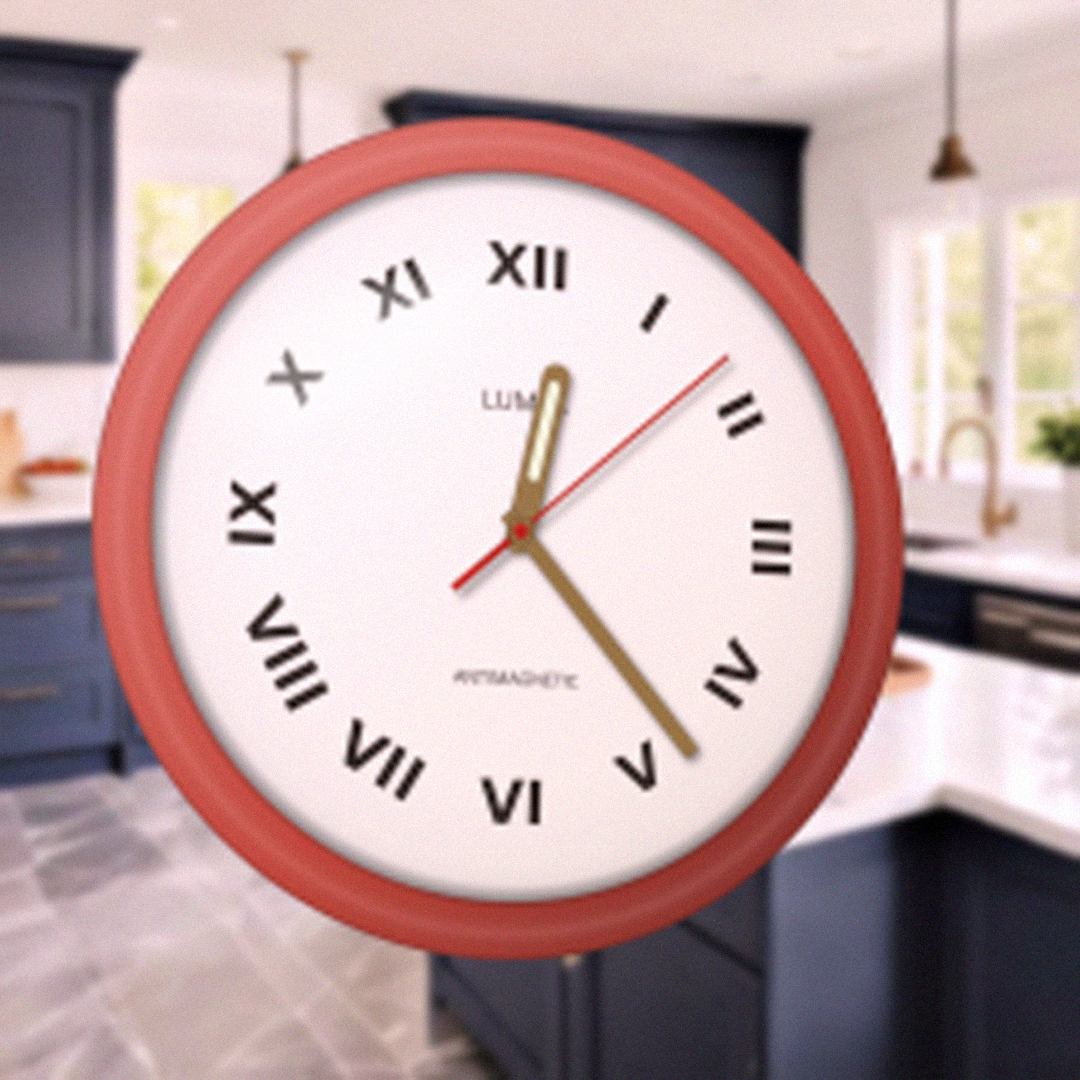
**12:23:08**
